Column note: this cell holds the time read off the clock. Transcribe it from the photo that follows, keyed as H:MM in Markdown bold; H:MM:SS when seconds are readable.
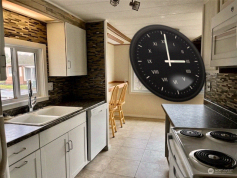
**3:01**
